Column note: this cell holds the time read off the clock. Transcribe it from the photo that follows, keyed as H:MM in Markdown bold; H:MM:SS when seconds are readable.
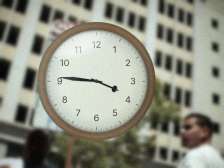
**3:46**
